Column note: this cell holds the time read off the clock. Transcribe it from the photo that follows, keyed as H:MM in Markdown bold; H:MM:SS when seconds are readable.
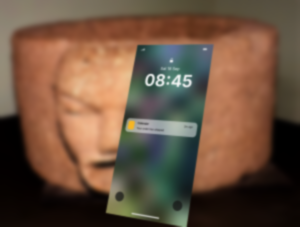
**8:45**
